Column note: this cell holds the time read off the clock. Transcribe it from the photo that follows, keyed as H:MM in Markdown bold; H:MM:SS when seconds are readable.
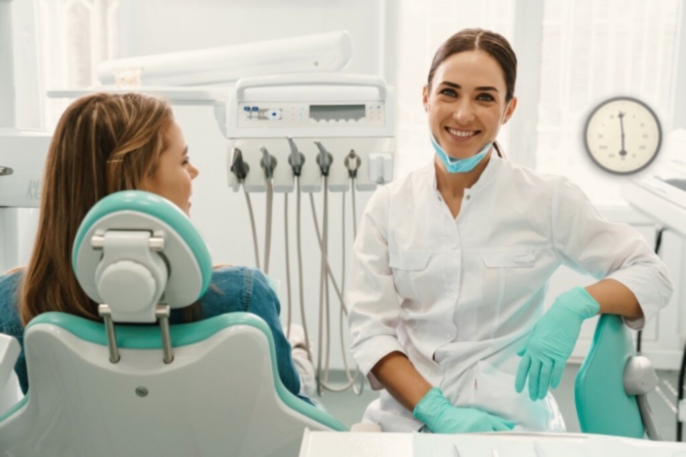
**5:59**
